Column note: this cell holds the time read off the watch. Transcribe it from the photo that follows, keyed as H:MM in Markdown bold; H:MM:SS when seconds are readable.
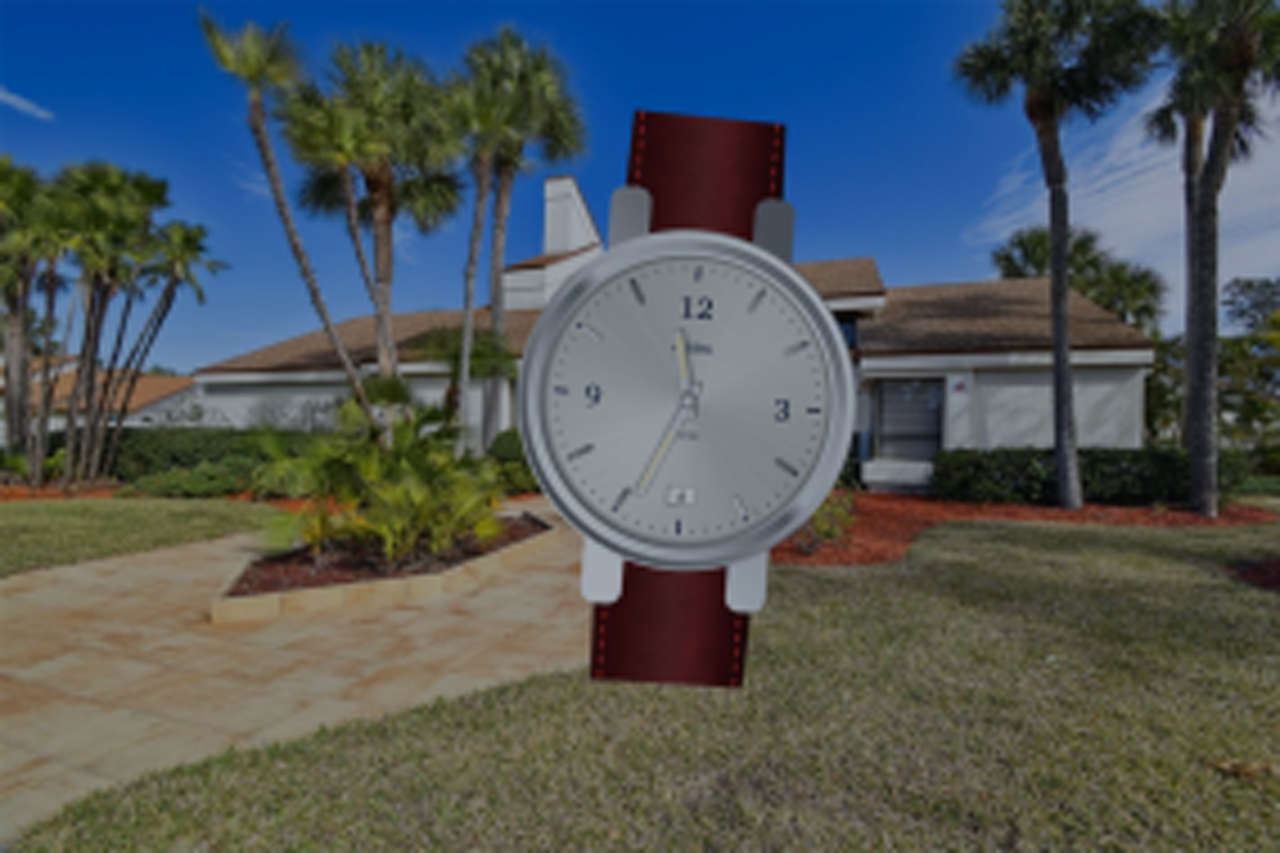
**11:34**
